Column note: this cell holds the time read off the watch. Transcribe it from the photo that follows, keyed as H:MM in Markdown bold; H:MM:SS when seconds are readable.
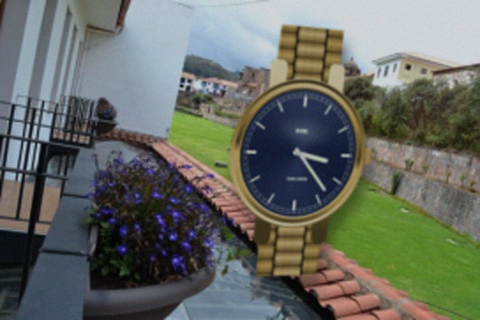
**3:23**
